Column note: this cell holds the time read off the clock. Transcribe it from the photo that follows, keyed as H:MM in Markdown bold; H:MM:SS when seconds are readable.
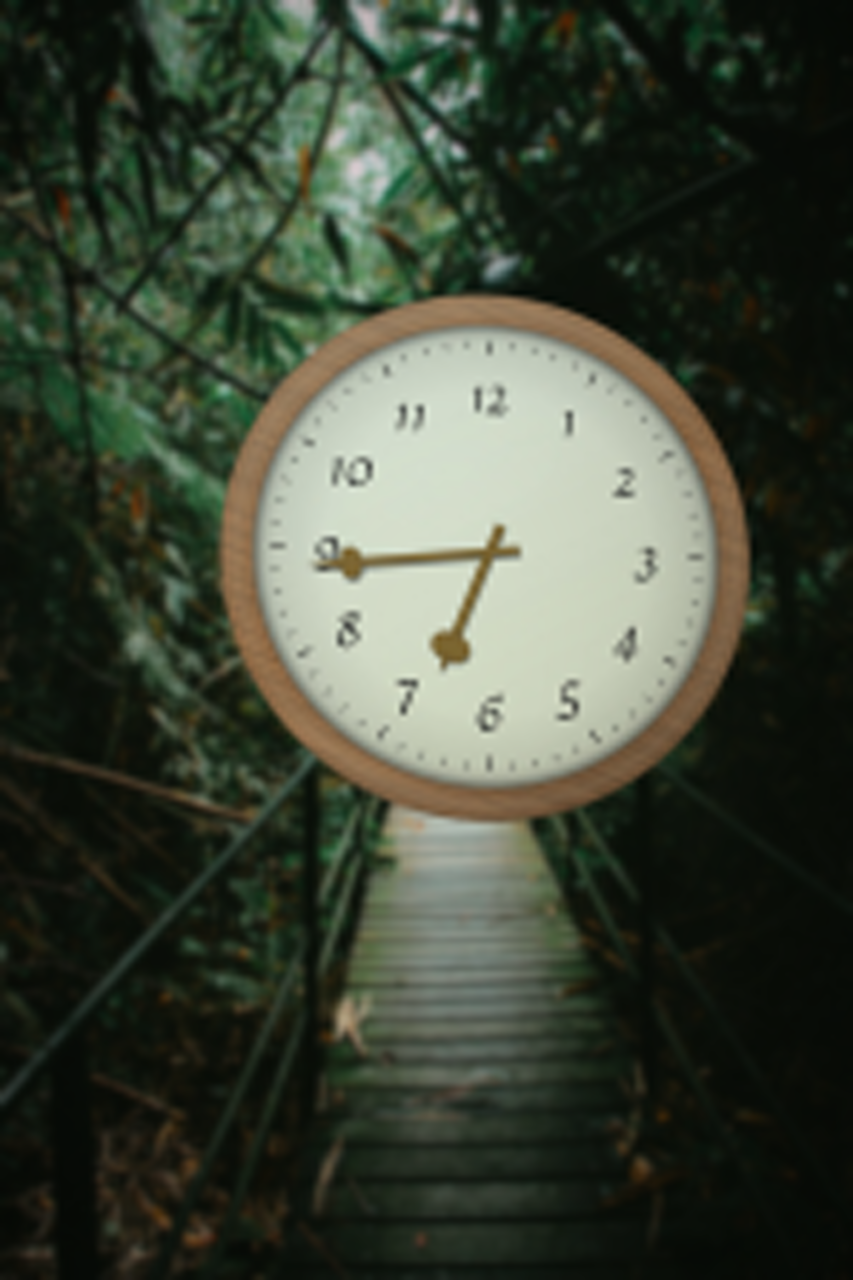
**6:44**
